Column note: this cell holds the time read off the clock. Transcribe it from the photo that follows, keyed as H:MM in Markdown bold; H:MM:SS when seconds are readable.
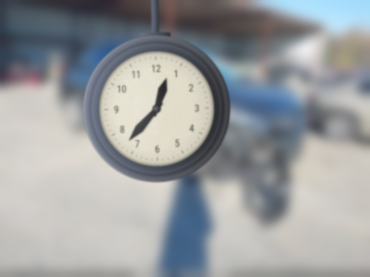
**12:37**
